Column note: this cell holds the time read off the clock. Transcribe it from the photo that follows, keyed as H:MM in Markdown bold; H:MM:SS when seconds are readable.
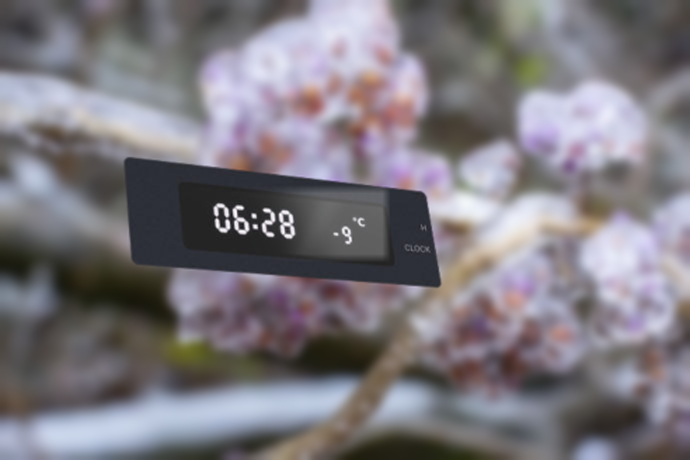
**6:28**
